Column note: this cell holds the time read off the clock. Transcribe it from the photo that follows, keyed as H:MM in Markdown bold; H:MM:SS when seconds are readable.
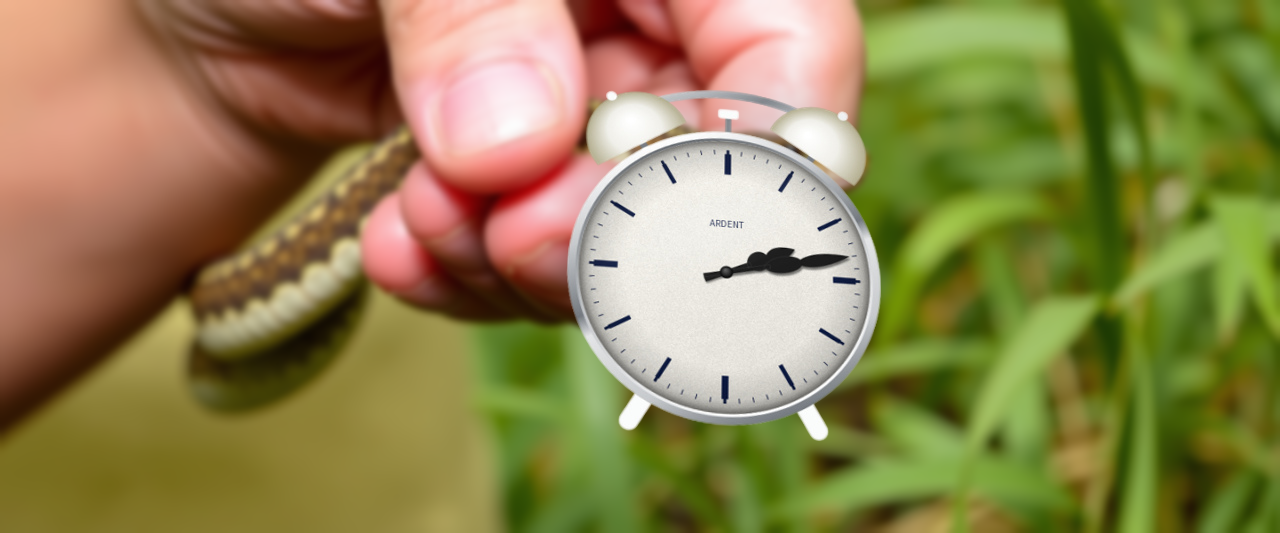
**2:13**
